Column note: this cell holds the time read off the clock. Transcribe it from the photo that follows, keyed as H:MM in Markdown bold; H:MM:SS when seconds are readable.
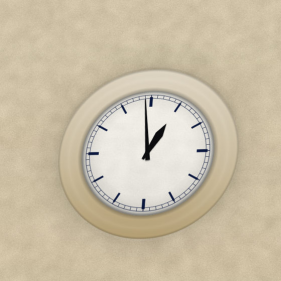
**12:59**
